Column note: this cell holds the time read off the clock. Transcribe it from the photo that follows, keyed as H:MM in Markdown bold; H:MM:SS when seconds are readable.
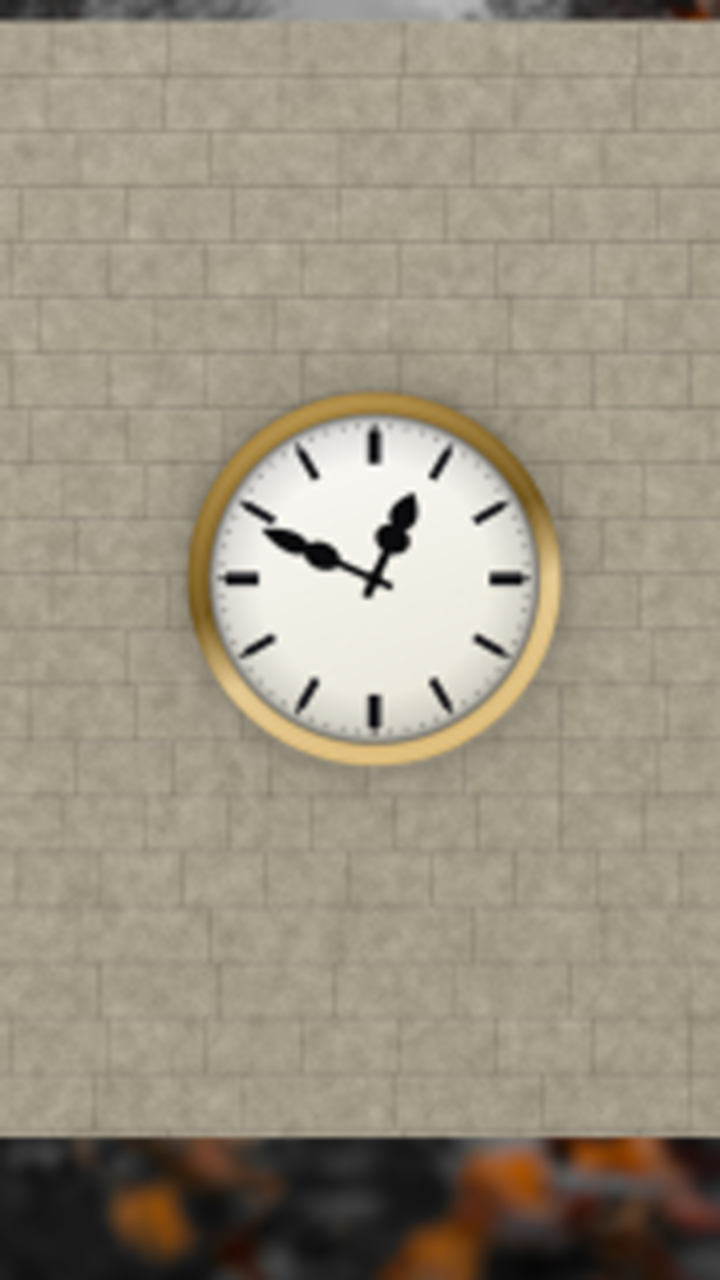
**12:49**
